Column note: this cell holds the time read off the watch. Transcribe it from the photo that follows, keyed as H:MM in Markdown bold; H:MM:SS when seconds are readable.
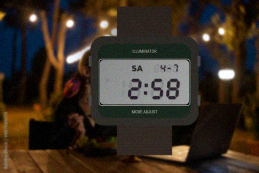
**2:58**
